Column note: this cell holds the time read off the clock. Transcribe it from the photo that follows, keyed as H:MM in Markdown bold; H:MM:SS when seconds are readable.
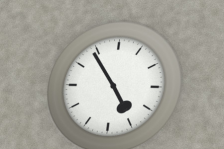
**4:54**
